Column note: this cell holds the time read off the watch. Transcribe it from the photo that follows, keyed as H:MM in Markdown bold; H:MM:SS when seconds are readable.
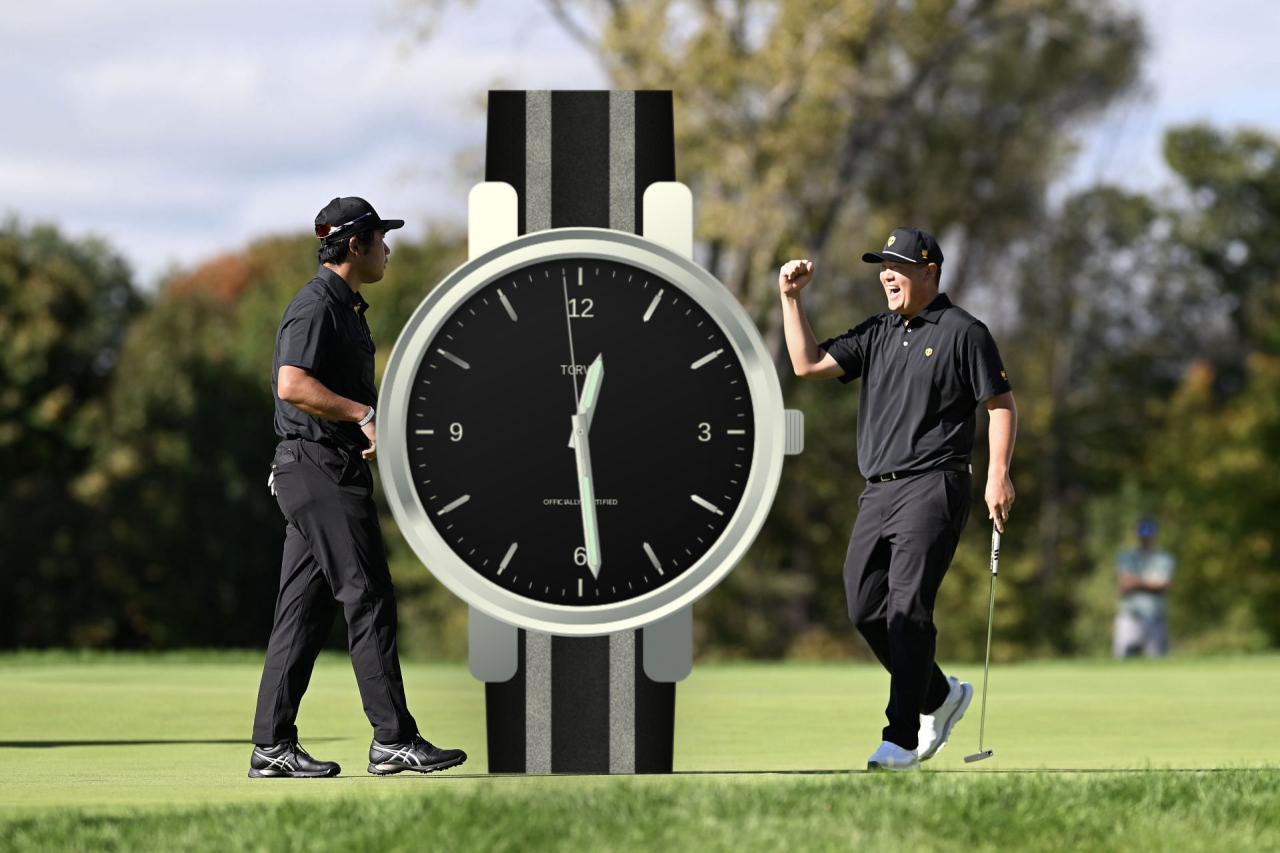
**12:28:59**
